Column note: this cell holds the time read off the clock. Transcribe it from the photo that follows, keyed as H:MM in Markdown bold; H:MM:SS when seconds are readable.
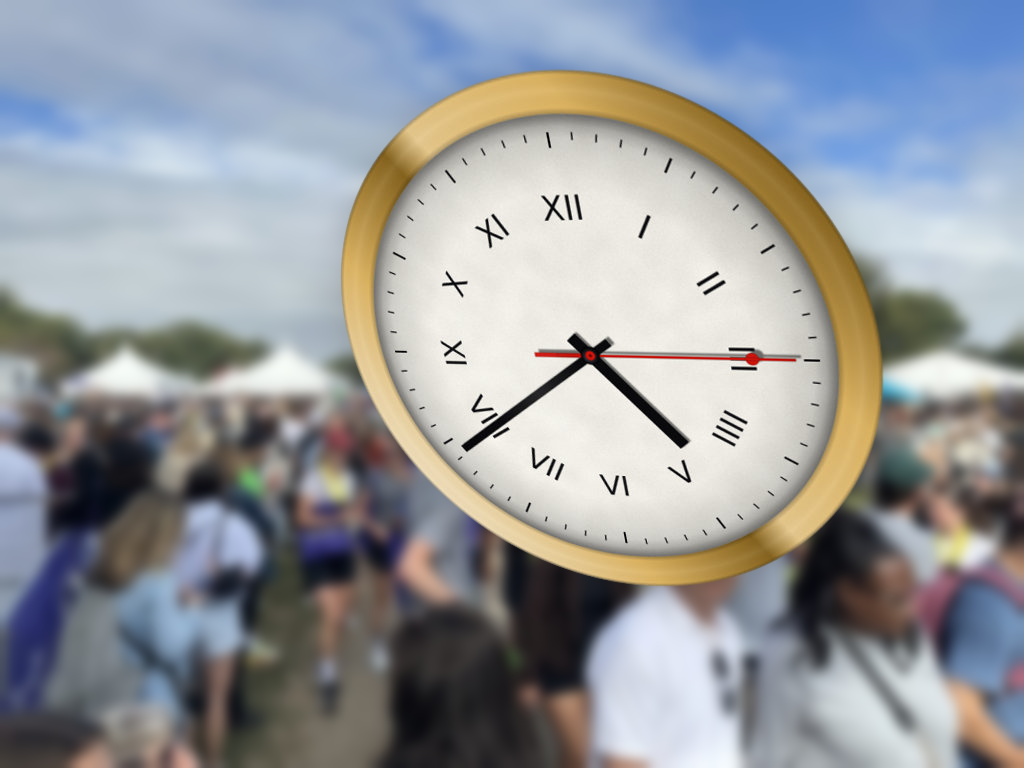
**4:39:15**
